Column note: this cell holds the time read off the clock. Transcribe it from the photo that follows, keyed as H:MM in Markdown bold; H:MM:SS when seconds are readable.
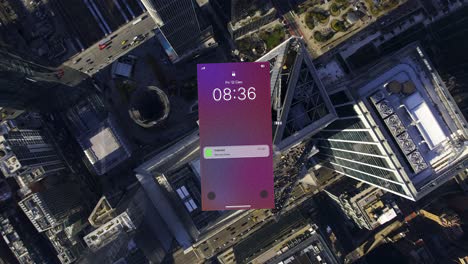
**8:36**
